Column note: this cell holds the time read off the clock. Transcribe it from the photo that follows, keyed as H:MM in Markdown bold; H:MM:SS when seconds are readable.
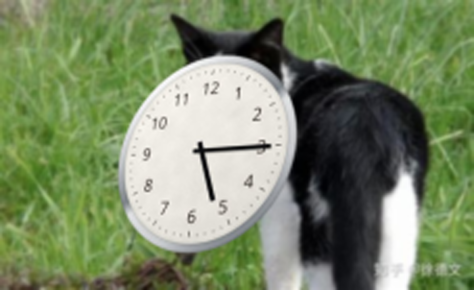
**5:15**
